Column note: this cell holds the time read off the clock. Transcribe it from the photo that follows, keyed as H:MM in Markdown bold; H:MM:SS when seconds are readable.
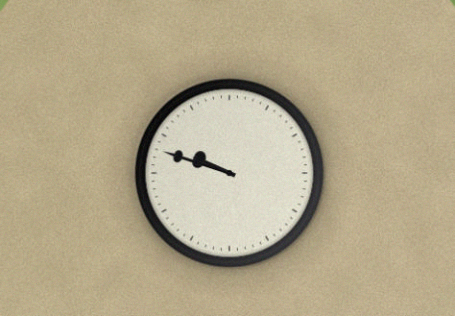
**9:48**
